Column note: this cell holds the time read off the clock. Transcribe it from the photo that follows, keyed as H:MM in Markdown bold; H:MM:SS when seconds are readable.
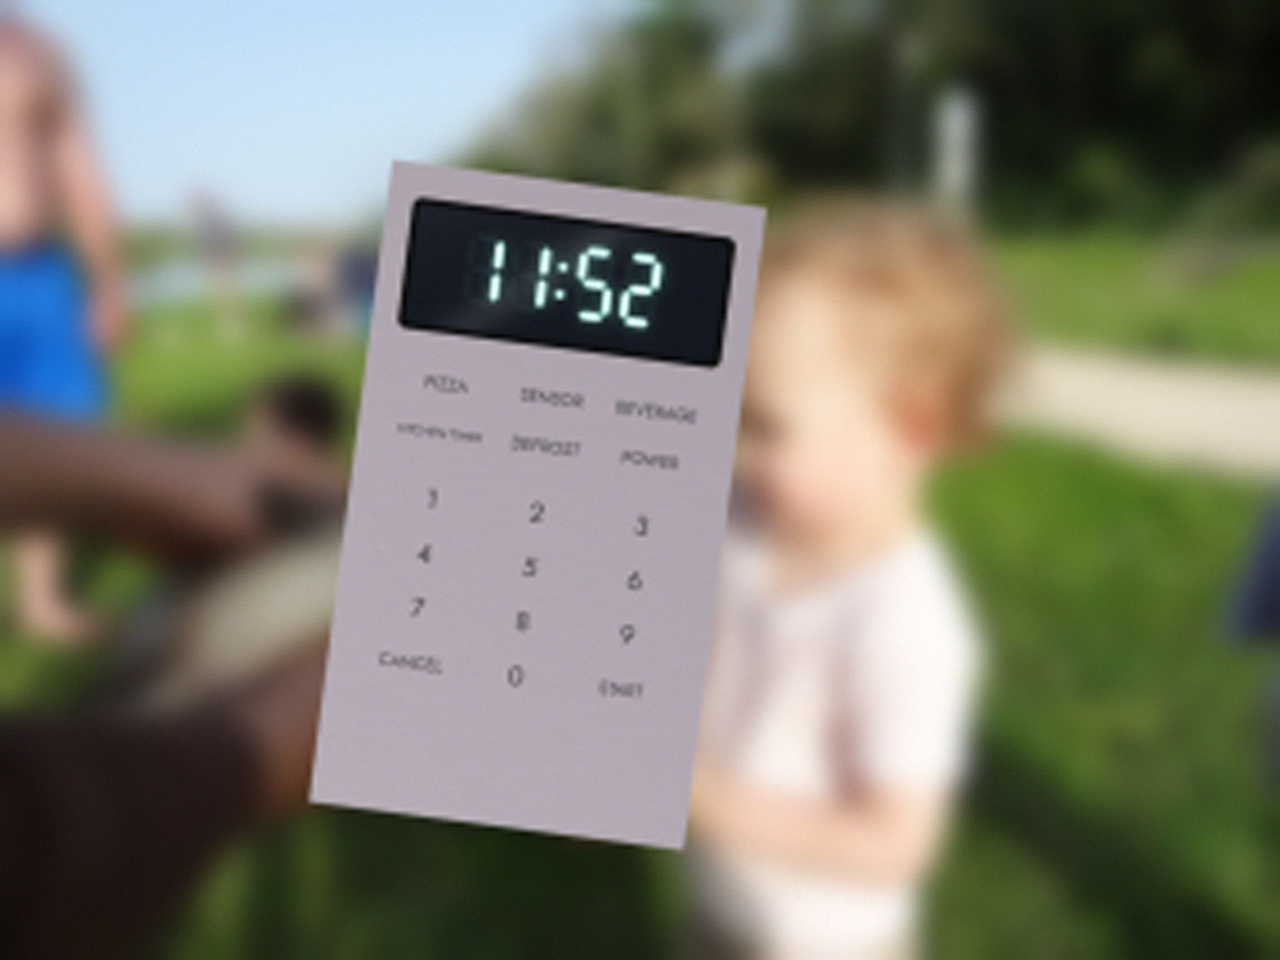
**11:52**
